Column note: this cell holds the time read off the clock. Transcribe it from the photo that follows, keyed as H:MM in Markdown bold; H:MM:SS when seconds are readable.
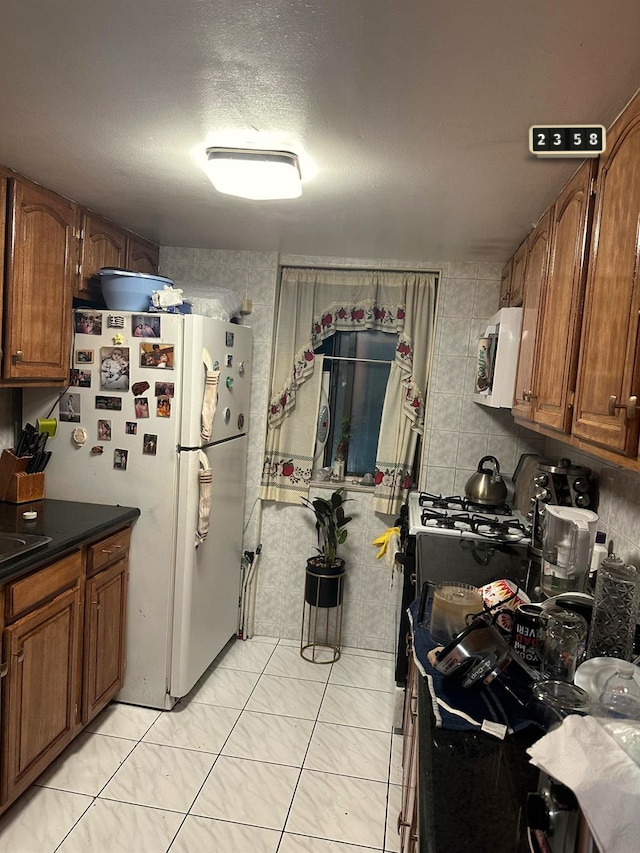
**23:58**
